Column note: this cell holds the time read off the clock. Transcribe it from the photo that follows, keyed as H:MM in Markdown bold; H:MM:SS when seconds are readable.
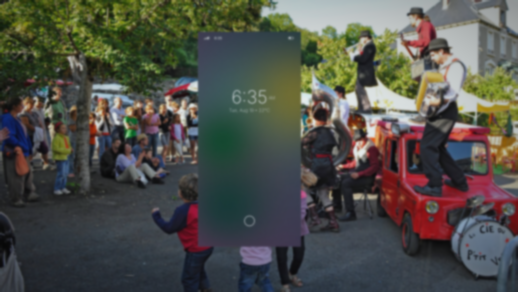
**6:35**
